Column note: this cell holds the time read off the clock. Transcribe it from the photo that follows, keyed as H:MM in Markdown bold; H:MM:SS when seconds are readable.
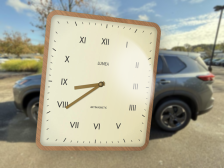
**8:39**
